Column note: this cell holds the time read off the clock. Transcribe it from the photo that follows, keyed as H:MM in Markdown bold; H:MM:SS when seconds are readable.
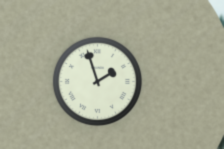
**1:57**
